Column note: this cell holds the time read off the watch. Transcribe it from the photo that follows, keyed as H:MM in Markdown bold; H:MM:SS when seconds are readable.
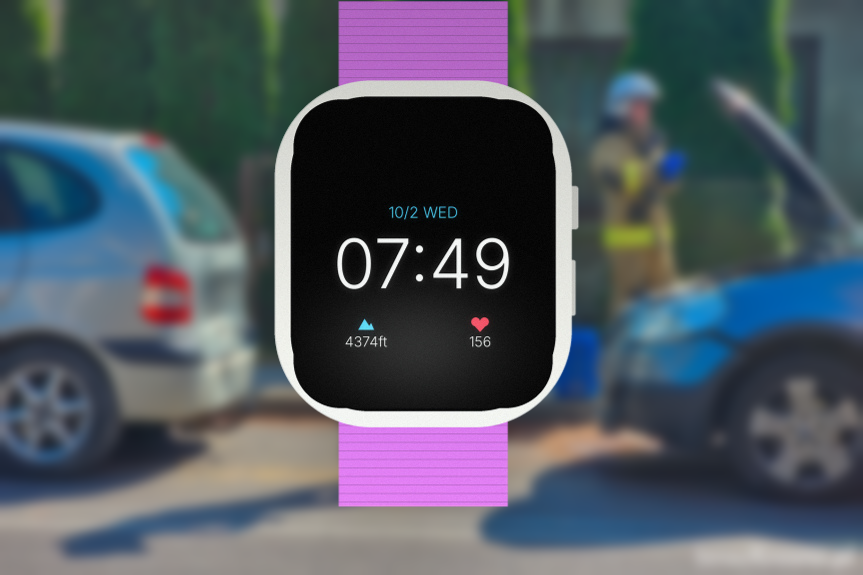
**7:49**
